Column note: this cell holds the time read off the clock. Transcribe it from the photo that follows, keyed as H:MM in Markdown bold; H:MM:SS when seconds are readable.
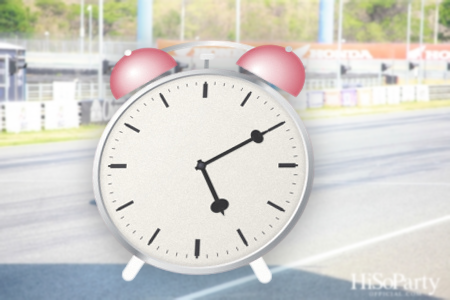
**5:10**
